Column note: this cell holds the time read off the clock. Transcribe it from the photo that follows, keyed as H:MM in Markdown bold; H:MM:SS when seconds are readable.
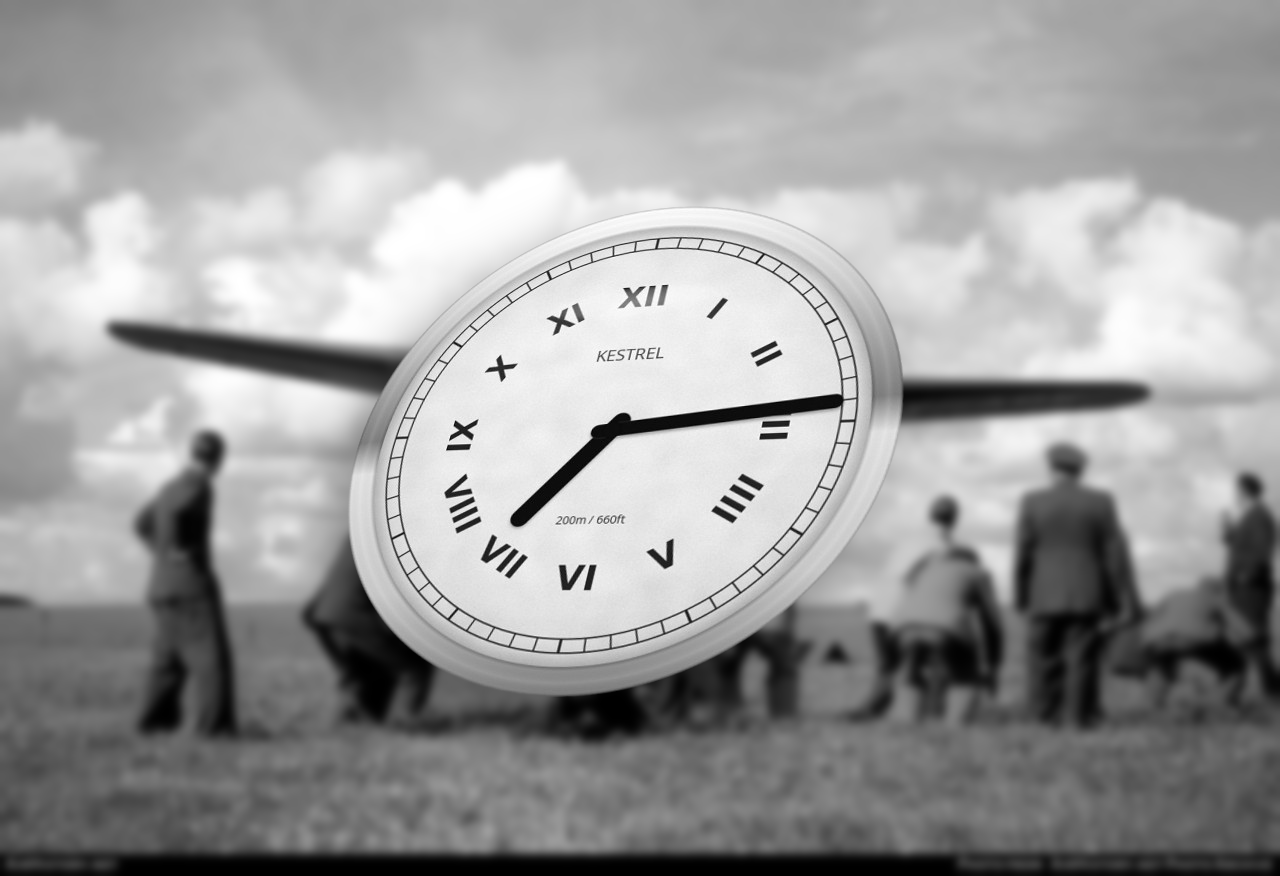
**7:14**
